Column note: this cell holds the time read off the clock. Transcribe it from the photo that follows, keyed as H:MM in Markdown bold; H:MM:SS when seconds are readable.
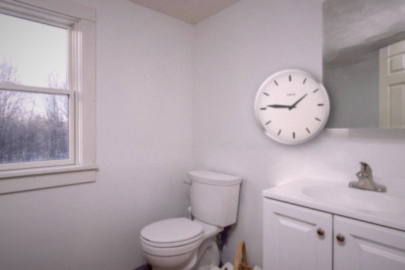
**1:46**
